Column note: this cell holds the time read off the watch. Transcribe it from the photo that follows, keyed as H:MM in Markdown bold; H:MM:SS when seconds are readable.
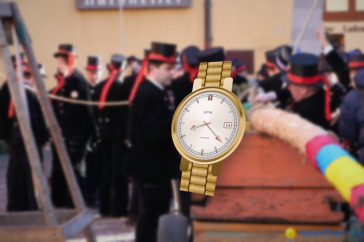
**8:22**
